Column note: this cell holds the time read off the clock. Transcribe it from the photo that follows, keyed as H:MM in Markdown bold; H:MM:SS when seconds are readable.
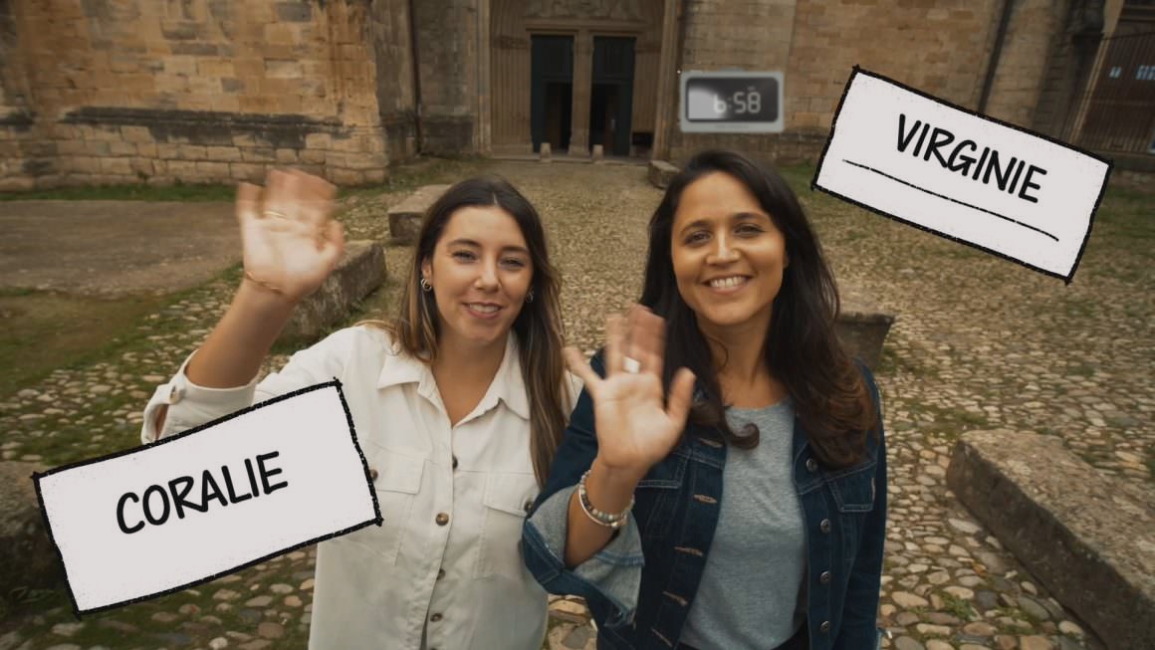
**6:58**
